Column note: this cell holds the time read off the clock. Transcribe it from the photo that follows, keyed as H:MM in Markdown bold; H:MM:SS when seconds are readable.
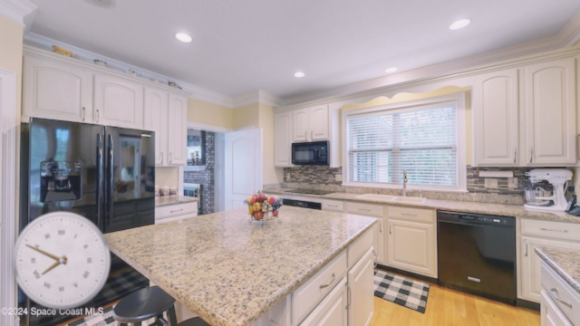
**7:49**
